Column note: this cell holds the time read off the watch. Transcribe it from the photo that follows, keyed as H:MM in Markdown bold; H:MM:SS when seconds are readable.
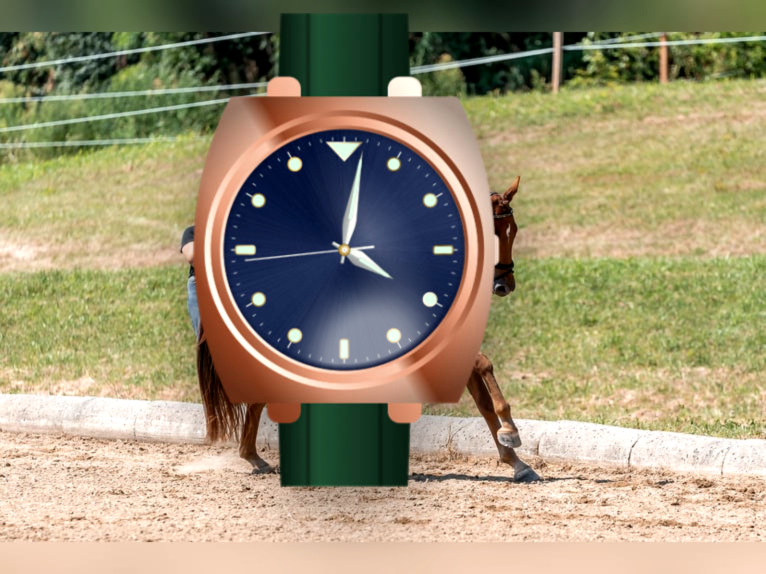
**4:01:44**
